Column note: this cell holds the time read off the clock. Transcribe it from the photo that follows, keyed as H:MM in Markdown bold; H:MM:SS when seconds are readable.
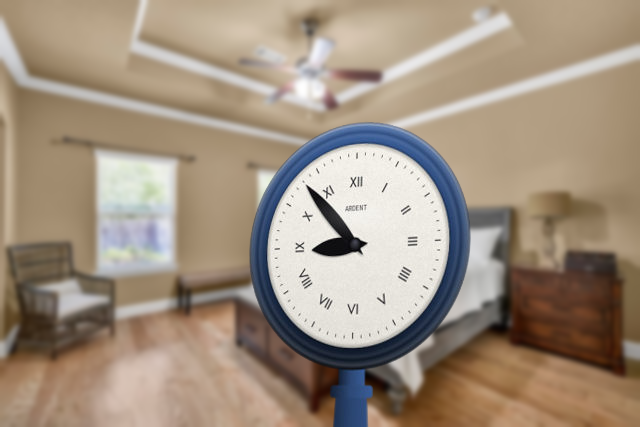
**8:53**
